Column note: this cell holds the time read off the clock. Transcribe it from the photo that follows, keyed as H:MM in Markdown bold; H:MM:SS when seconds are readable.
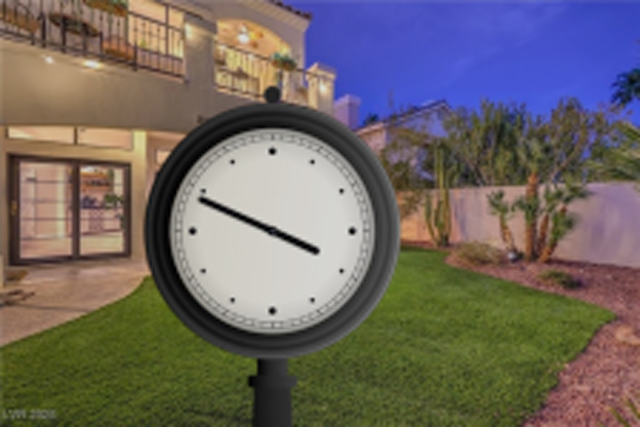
**3:49**
